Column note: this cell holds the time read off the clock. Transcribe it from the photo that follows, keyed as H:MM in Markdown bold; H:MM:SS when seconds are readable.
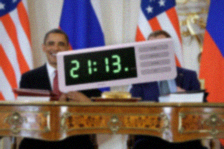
**21:13**
